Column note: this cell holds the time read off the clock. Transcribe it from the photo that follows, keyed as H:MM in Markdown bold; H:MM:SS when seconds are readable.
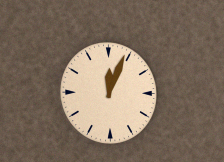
**12:04**
